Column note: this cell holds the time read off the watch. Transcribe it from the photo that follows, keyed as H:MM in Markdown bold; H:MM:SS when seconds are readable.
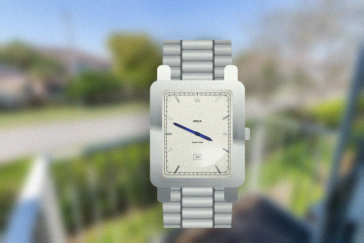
**3:49**
